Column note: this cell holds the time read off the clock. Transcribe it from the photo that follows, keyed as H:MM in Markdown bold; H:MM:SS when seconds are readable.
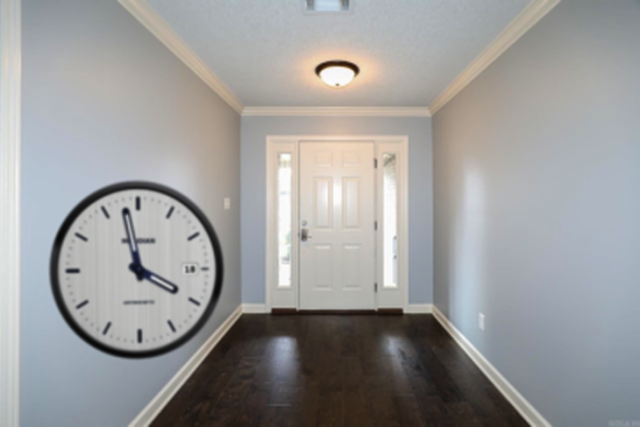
**3:58**
